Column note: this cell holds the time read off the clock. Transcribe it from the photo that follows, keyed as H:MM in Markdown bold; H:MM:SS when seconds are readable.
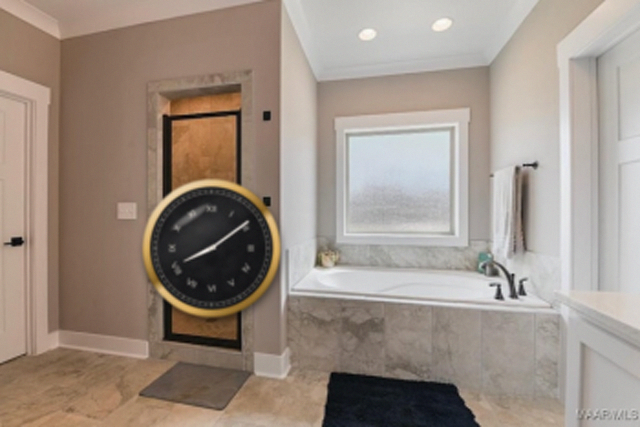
**8:09**
